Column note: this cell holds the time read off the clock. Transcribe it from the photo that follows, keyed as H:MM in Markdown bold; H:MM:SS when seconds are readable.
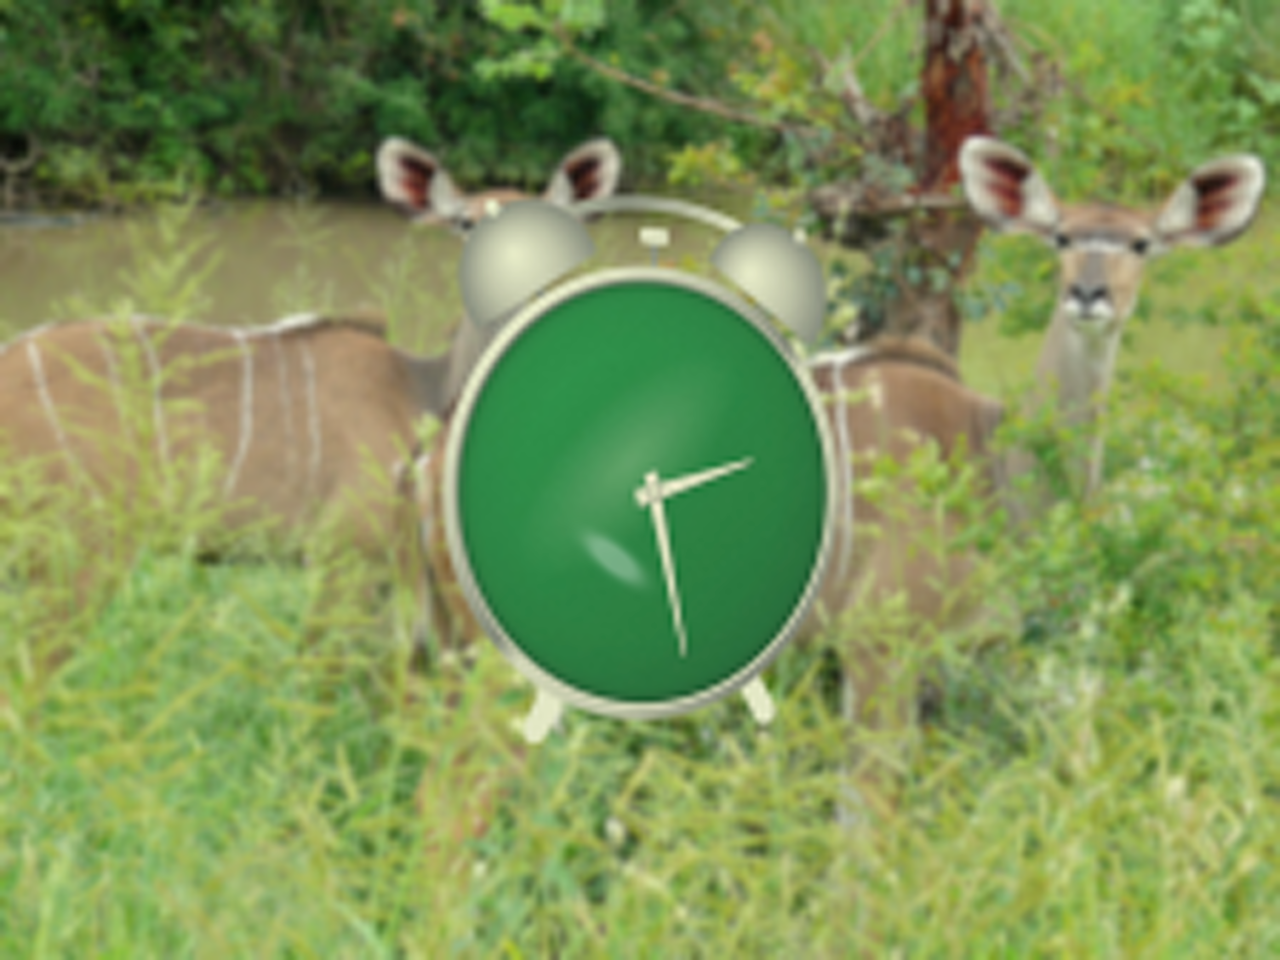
**2:28**
